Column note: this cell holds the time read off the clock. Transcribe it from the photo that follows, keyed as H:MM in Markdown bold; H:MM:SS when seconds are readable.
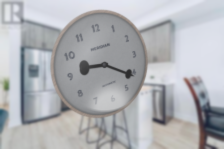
**9:21**
